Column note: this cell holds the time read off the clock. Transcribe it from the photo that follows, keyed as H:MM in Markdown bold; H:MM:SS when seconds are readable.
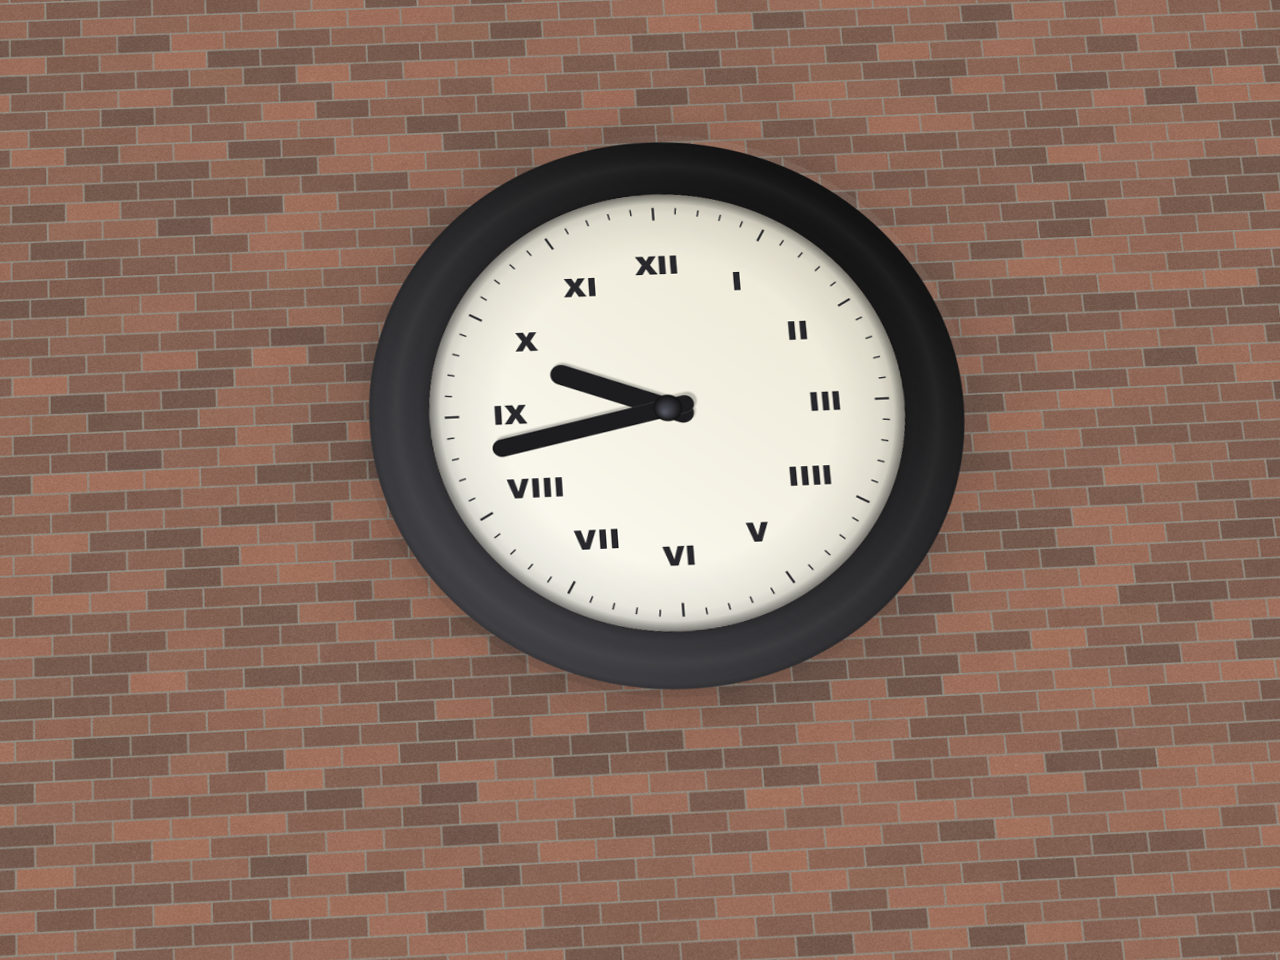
**9:43**
